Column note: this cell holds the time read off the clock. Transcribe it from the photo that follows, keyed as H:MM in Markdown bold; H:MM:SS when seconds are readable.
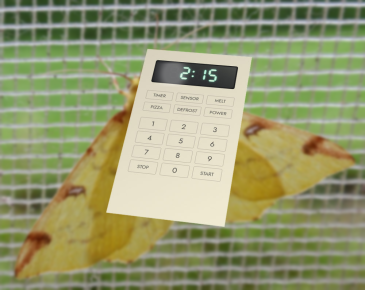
**2:15**
